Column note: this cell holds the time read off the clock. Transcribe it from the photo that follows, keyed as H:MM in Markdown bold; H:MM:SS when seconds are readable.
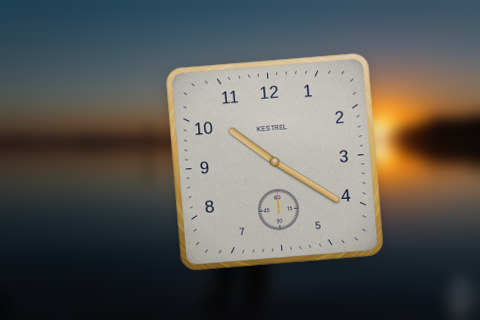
**10:21**
